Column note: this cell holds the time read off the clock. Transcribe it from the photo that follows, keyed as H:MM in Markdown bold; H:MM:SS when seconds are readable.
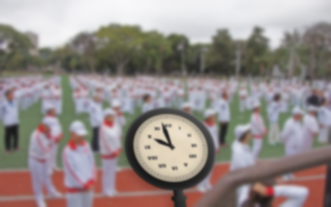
**9:58**
